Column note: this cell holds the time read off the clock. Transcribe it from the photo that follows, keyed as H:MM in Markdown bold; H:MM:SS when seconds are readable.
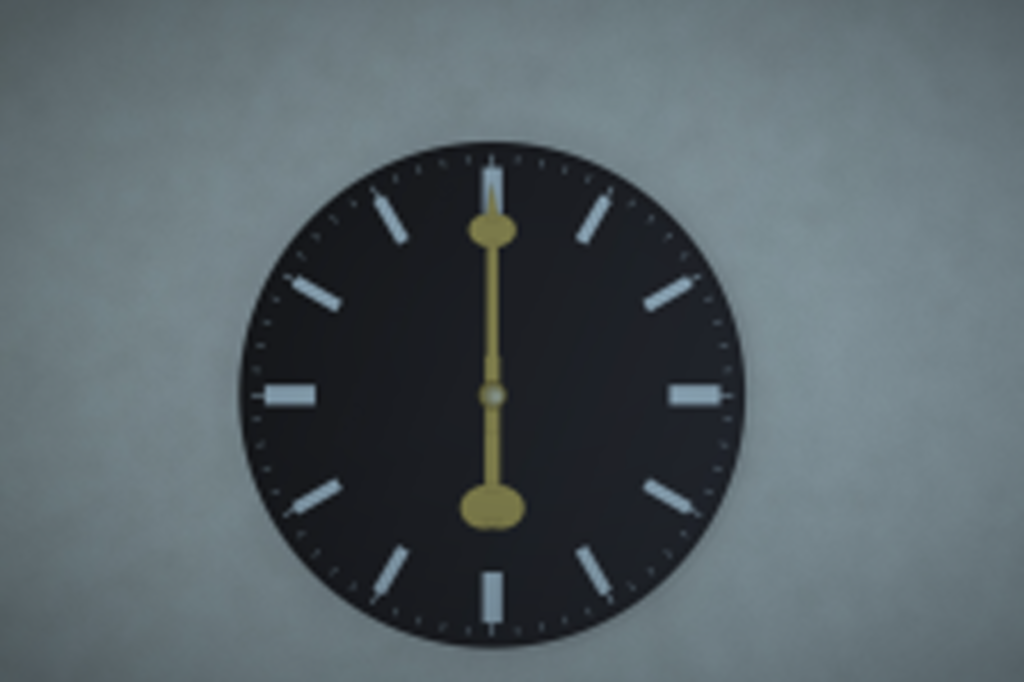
**6:00**
